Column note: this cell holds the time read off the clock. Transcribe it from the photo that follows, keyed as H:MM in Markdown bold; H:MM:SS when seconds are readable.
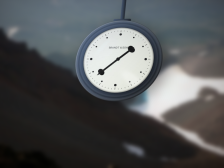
**1:38**
